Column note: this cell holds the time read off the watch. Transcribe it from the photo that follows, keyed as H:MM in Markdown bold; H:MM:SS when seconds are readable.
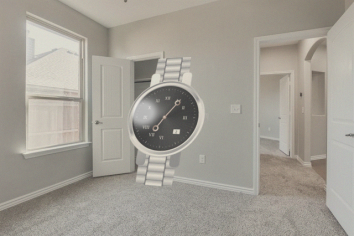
**7:06**
